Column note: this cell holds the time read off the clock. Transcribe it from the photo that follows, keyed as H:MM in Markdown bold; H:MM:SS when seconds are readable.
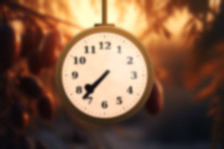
**7:37**
